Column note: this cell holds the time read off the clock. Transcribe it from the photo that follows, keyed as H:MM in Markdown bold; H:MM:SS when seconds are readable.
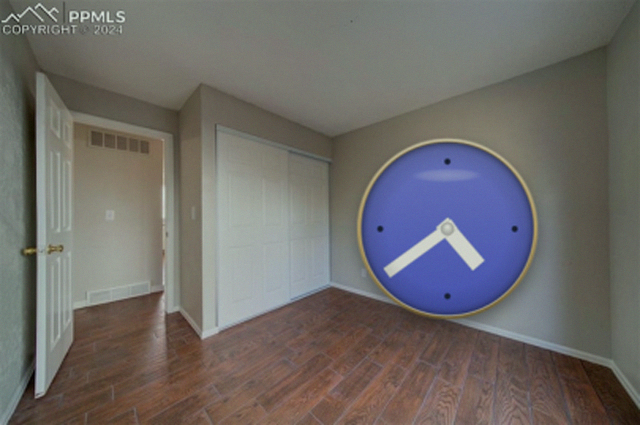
**4:39**
